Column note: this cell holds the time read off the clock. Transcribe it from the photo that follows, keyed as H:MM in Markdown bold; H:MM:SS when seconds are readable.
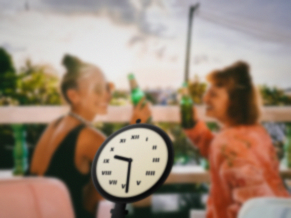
**9:29**
